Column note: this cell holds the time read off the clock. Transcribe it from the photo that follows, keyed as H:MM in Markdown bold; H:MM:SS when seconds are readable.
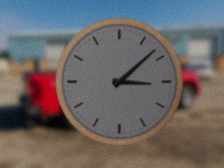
**3:08**
